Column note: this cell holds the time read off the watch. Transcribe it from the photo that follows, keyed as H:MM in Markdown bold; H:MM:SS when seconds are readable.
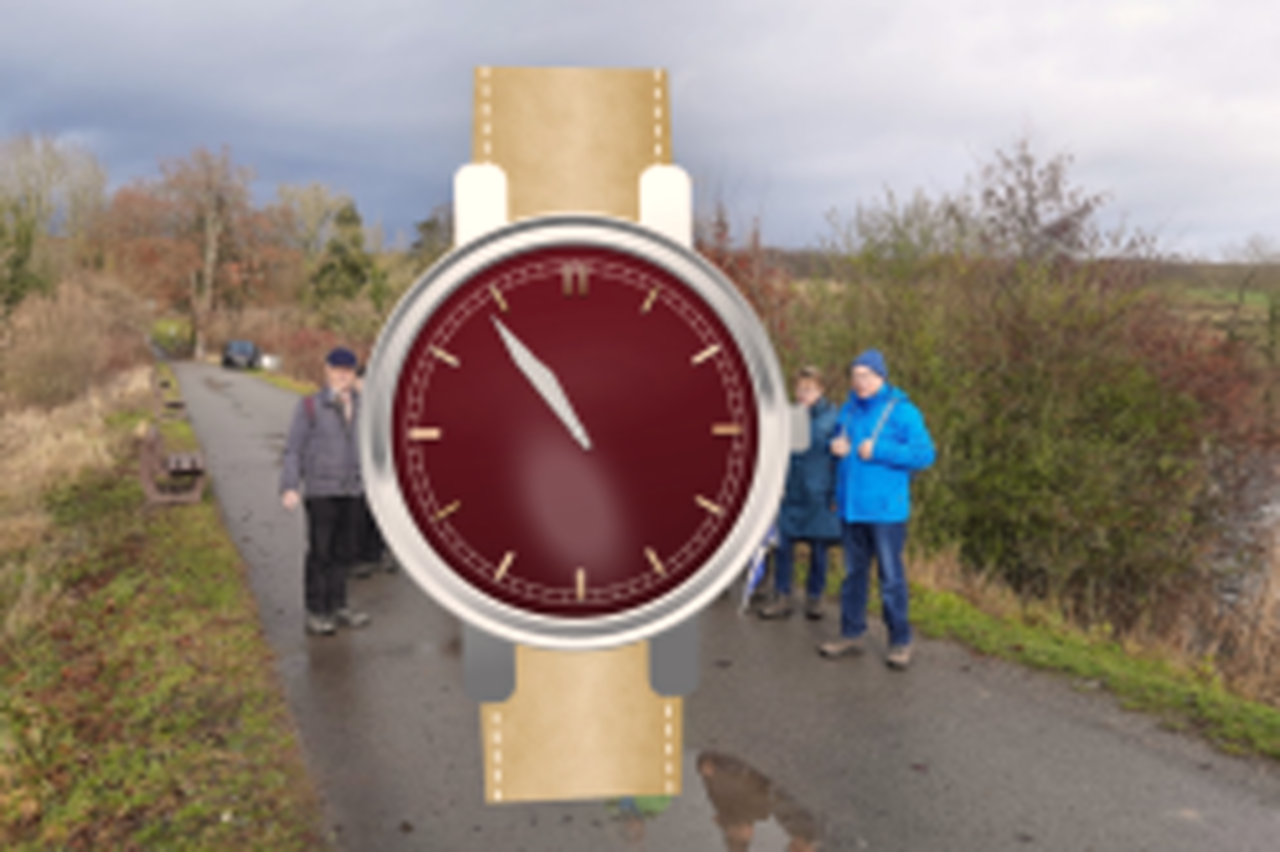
**10:54**
